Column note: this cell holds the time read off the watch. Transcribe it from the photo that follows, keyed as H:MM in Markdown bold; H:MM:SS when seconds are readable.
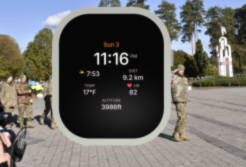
**11:16**
